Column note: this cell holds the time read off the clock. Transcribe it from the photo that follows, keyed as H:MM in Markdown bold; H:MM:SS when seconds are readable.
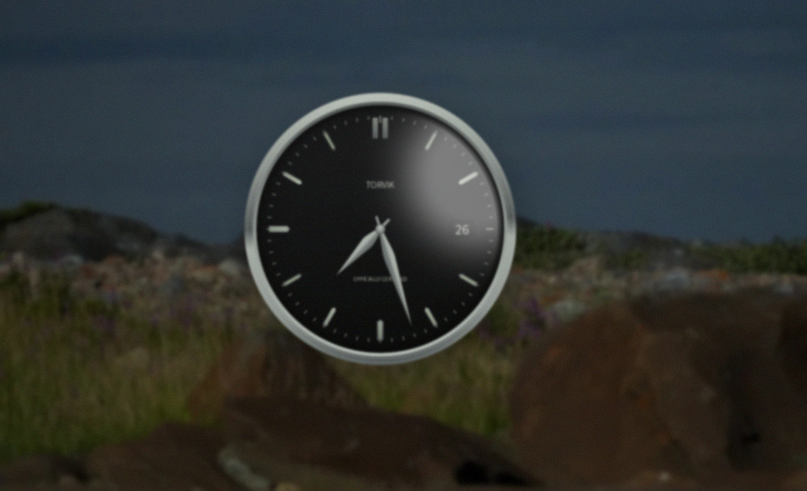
**7:27**
